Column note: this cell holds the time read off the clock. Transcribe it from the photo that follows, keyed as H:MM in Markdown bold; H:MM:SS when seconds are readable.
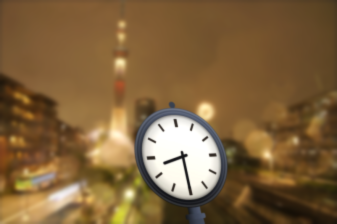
**8:30**
